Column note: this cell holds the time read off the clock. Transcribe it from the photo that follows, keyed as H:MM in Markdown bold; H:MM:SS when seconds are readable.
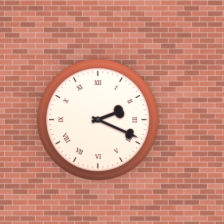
**2:19**
